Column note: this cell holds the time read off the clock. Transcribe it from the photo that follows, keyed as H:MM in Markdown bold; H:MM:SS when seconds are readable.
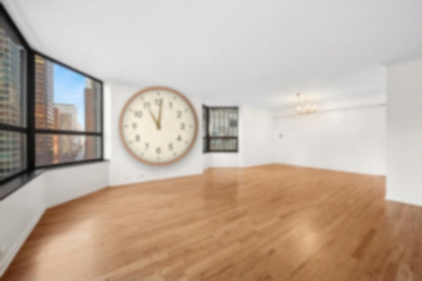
**11:01**
